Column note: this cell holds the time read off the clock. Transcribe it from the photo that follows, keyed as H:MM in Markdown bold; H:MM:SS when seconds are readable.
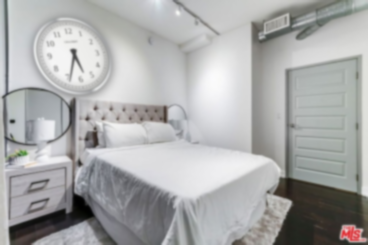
**5:34**
